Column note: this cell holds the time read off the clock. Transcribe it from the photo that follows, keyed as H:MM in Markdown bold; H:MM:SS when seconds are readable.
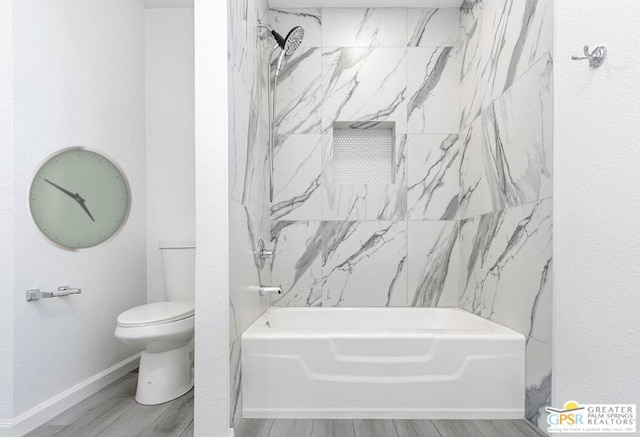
**4:50**
